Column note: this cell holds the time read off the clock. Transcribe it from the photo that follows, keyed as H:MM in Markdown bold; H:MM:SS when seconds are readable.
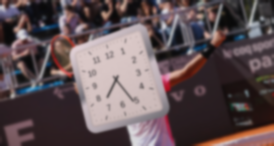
**7:26**
